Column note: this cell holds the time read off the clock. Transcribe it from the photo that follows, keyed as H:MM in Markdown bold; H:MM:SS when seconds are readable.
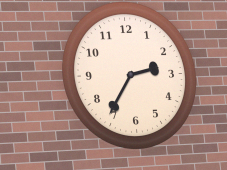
**2:36**
